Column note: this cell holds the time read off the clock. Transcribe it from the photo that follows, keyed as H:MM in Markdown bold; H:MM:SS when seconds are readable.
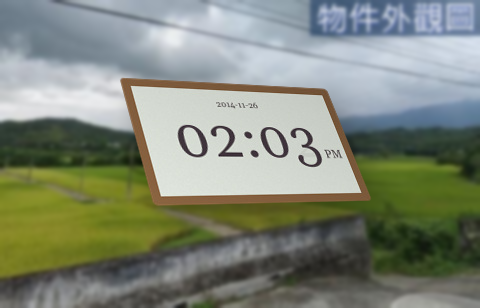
**2:03**
